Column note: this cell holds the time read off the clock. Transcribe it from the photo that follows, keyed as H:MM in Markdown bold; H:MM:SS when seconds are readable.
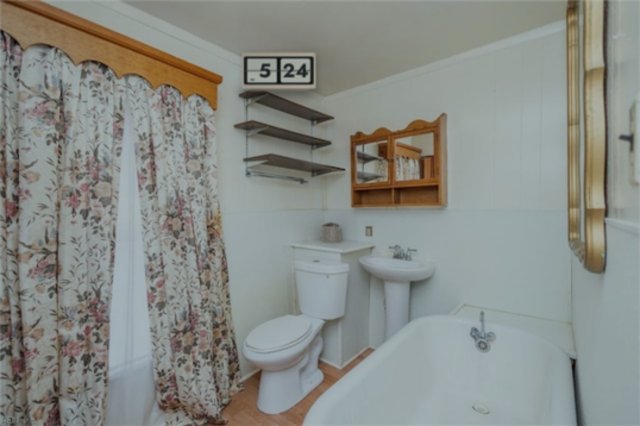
**5:24**
